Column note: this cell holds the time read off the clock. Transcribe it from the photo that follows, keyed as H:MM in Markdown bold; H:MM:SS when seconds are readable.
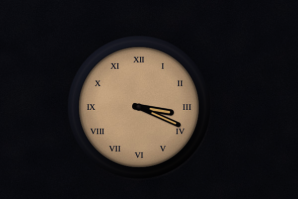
**3:19**
